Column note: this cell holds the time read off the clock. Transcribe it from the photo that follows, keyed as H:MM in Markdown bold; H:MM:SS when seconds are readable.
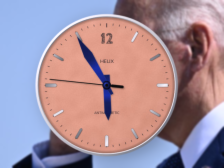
**5:54:46**
